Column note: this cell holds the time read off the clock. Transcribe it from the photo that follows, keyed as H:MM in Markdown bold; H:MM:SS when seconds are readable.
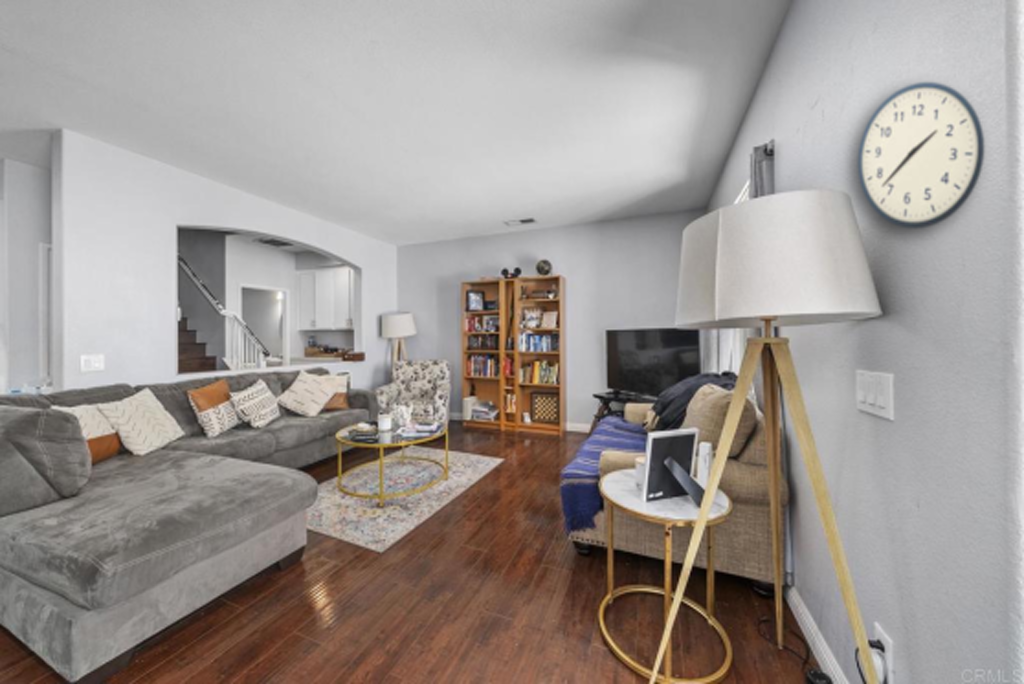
**1:37**
